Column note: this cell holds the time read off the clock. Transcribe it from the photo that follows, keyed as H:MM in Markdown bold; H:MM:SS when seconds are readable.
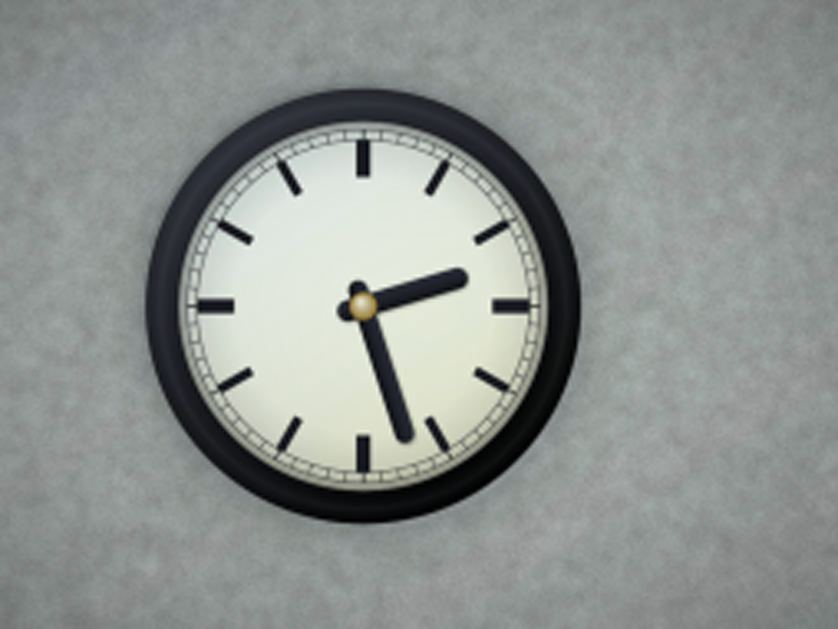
**2:27**
